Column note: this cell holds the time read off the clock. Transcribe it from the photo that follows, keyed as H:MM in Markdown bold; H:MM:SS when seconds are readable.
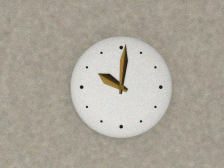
**10:01**
